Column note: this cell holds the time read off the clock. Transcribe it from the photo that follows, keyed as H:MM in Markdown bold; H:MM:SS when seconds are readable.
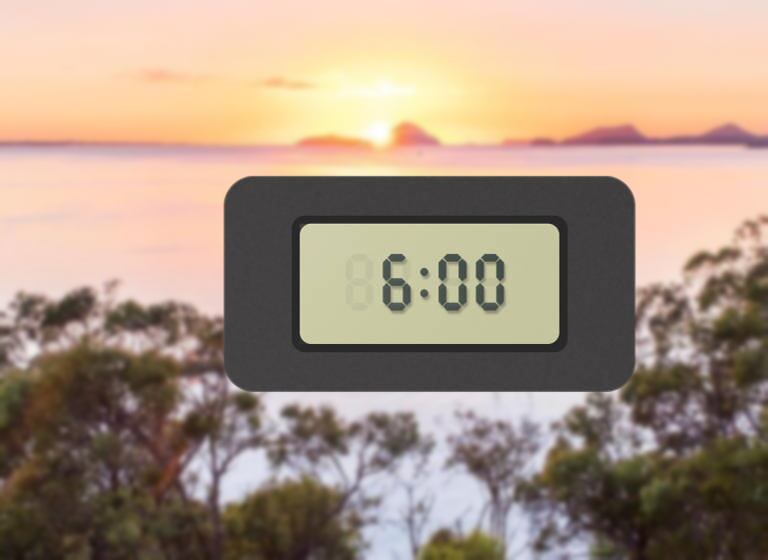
**6:00**
